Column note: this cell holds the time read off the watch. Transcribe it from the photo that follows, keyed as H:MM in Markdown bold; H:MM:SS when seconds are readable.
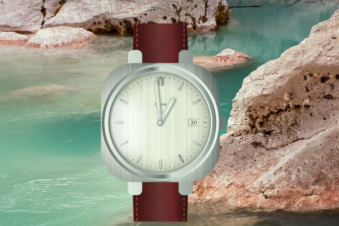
**12:59**
